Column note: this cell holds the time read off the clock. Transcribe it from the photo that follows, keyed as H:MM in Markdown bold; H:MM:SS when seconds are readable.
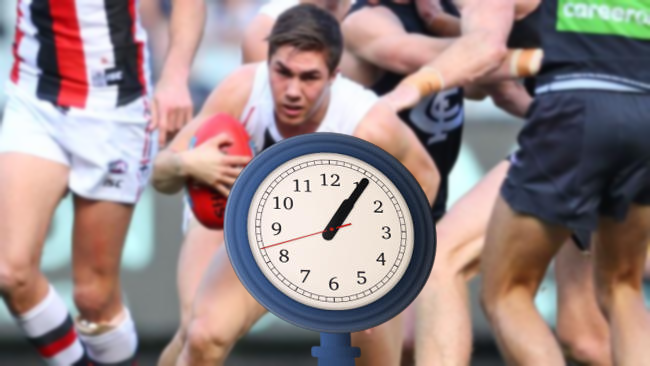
**1:05:42**
